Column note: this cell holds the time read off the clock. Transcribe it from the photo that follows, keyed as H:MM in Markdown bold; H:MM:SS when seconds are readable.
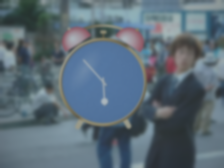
**5:53**
